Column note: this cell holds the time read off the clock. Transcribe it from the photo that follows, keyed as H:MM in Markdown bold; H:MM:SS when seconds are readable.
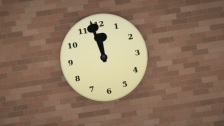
**11:58**
